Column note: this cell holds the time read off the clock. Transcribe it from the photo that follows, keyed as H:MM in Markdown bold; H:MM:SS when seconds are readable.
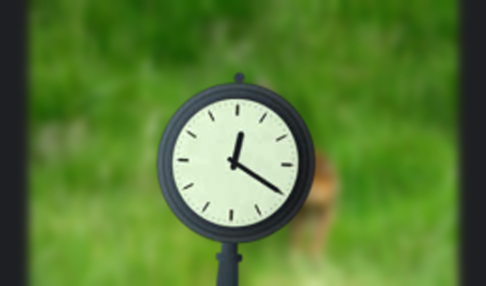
**12:20**
